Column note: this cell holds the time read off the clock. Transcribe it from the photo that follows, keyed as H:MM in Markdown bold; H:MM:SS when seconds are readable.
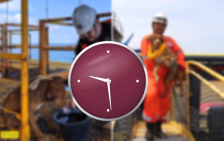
**9:29**
